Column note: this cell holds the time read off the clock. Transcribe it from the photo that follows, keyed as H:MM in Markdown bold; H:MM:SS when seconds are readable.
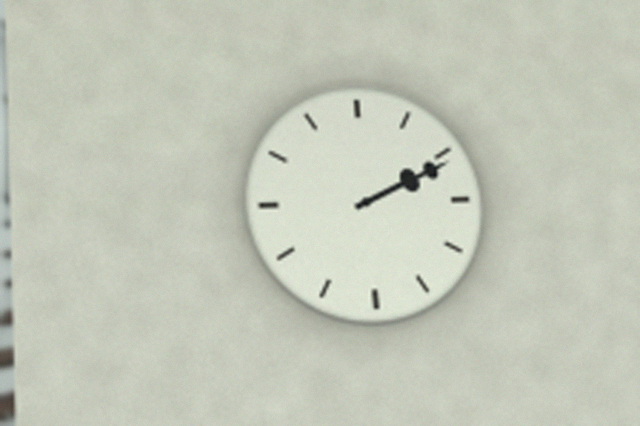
**2:11**
